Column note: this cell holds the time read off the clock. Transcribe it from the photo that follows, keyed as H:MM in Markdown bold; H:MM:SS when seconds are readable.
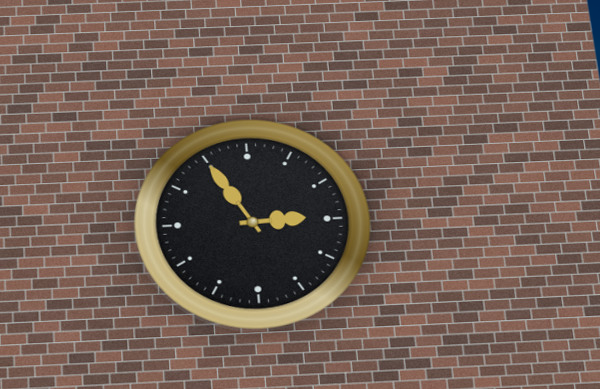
**2:55**
